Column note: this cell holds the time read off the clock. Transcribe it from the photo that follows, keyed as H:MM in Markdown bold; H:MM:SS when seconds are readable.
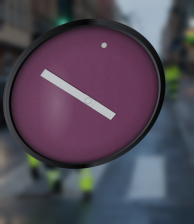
**3:49**
